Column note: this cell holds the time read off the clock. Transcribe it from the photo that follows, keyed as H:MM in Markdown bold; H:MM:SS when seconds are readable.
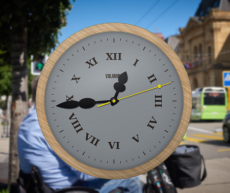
**12:44:12**
